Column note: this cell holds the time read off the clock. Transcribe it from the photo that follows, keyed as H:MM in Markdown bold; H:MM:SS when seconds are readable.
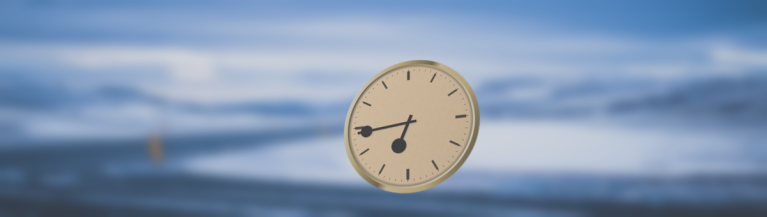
**6:44**
